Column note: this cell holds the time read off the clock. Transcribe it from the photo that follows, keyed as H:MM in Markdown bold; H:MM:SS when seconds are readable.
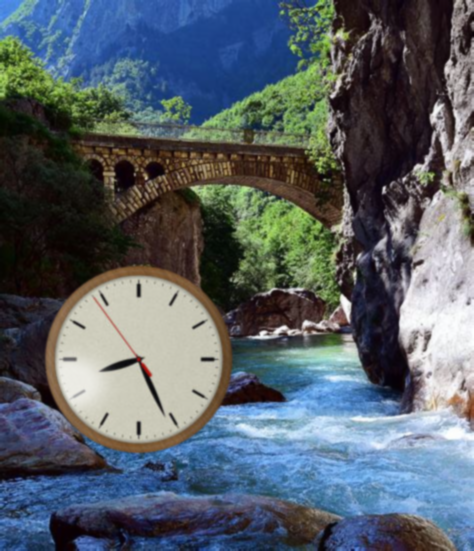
**8:25:54**
